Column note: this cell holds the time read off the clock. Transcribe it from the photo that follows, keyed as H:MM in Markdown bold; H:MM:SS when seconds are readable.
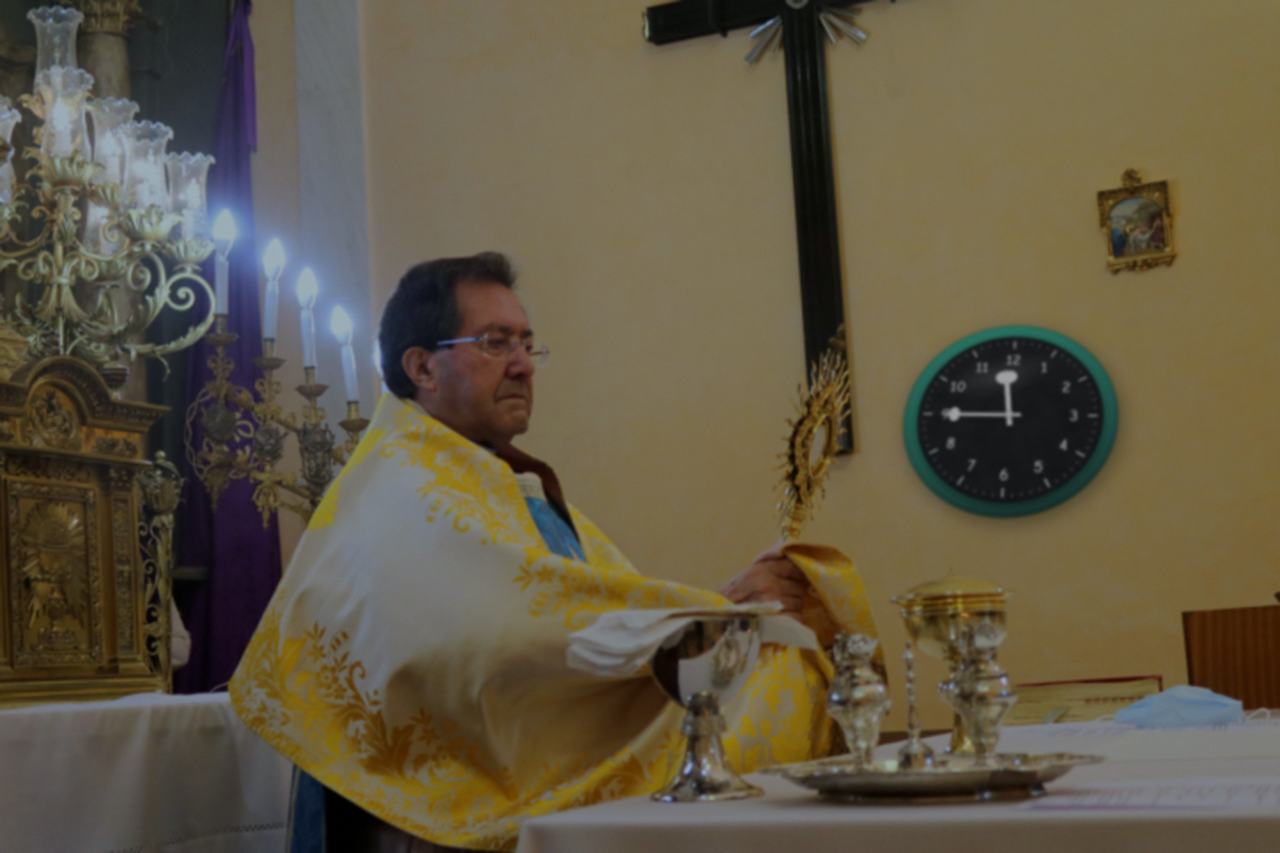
**11:45**
